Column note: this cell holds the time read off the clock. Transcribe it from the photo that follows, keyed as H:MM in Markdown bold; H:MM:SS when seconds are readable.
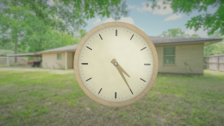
**4:25**
